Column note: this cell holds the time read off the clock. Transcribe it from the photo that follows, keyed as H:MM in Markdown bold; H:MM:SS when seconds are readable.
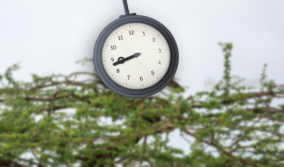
**8:43**
